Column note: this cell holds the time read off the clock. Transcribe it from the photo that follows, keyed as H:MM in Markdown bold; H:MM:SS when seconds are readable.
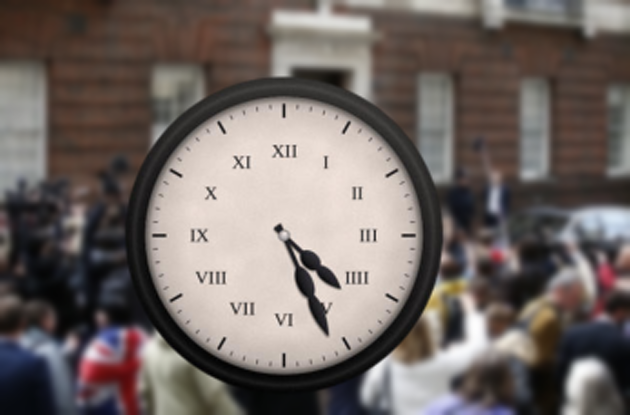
**4:26**
